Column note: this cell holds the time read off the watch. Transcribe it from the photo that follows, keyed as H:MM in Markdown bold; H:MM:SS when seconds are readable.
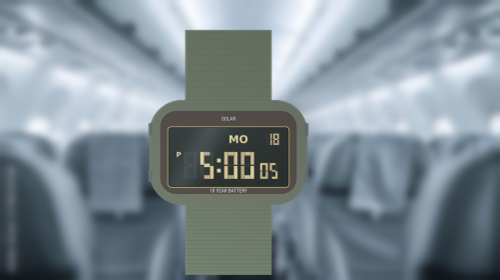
**5:00:05**
